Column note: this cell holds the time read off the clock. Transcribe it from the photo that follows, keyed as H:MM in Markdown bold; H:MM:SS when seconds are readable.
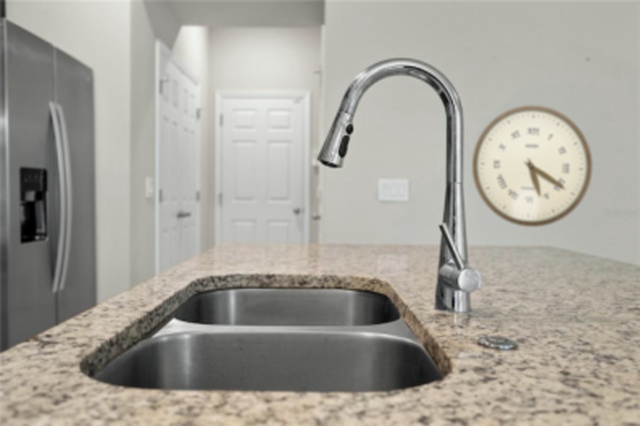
**5:20**
